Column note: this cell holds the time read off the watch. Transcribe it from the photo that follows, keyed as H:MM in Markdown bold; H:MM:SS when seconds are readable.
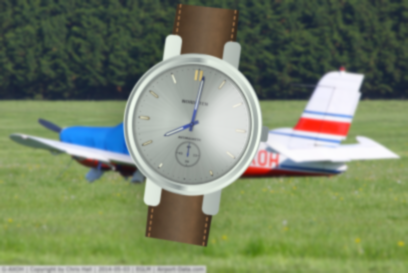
**8:01**
